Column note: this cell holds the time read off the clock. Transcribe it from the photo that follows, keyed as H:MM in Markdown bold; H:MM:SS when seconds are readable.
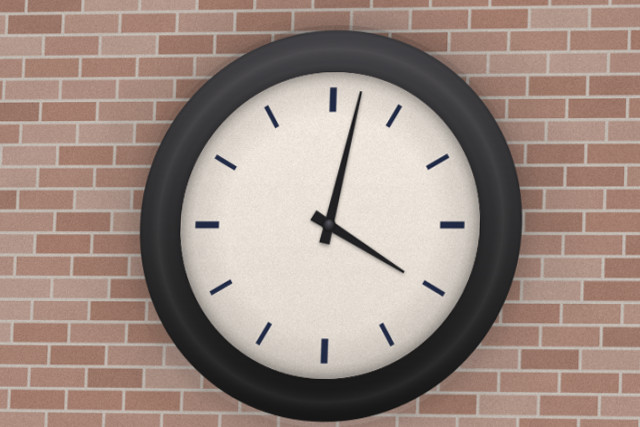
**4:02**
